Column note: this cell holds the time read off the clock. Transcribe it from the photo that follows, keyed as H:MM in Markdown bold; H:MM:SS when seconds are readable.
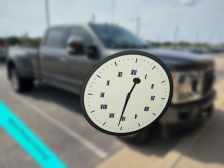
**12:31**
